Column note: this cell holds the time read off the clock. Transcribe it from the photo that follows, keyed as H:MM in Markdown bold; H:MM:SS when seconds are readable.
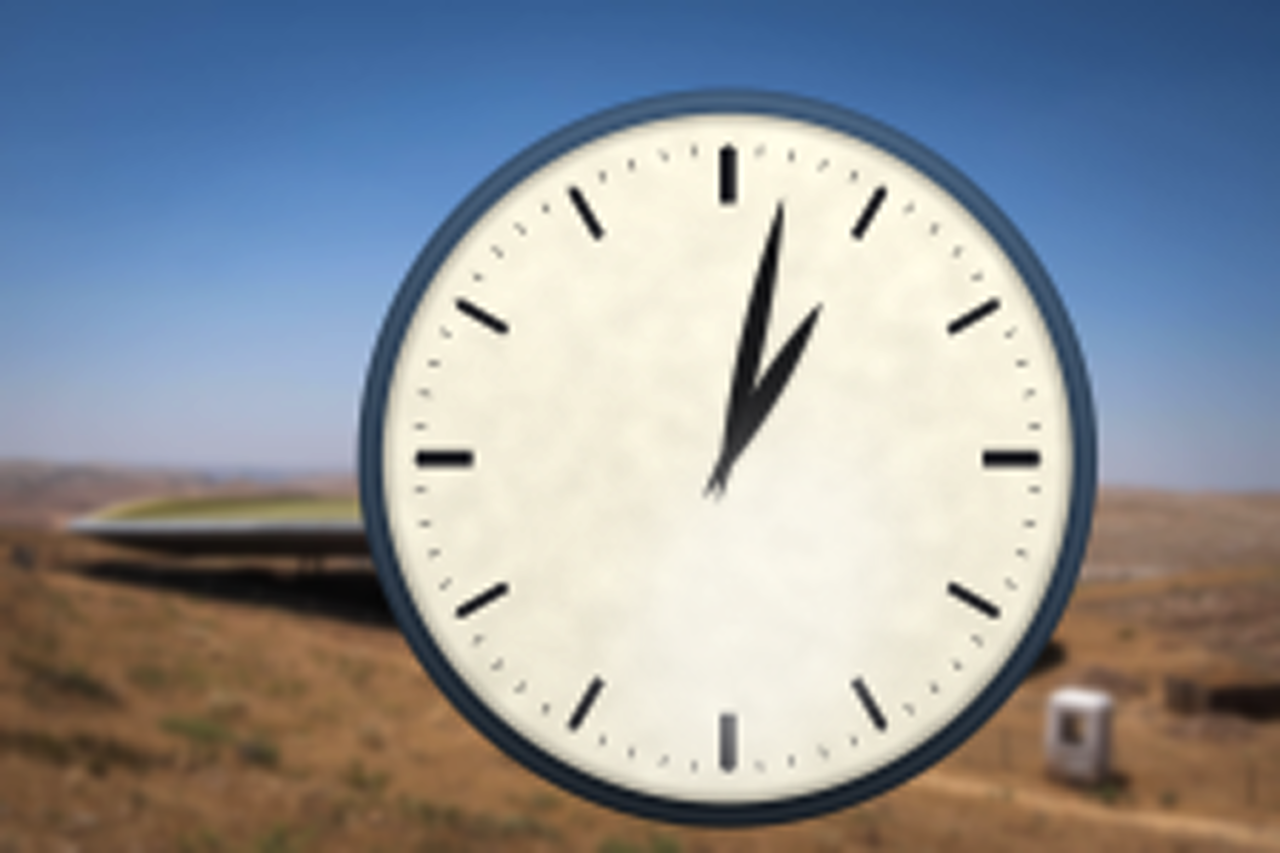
**1:02**
